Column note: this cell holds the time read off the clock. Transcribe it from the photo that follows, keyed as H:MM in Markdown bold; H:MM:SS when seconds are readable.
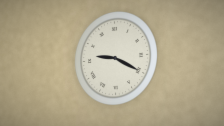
**9:20**
